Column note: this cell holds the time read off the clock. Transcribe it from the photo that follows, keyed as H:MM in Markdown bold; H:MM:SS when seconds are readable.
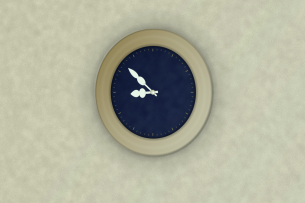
**8:52**
